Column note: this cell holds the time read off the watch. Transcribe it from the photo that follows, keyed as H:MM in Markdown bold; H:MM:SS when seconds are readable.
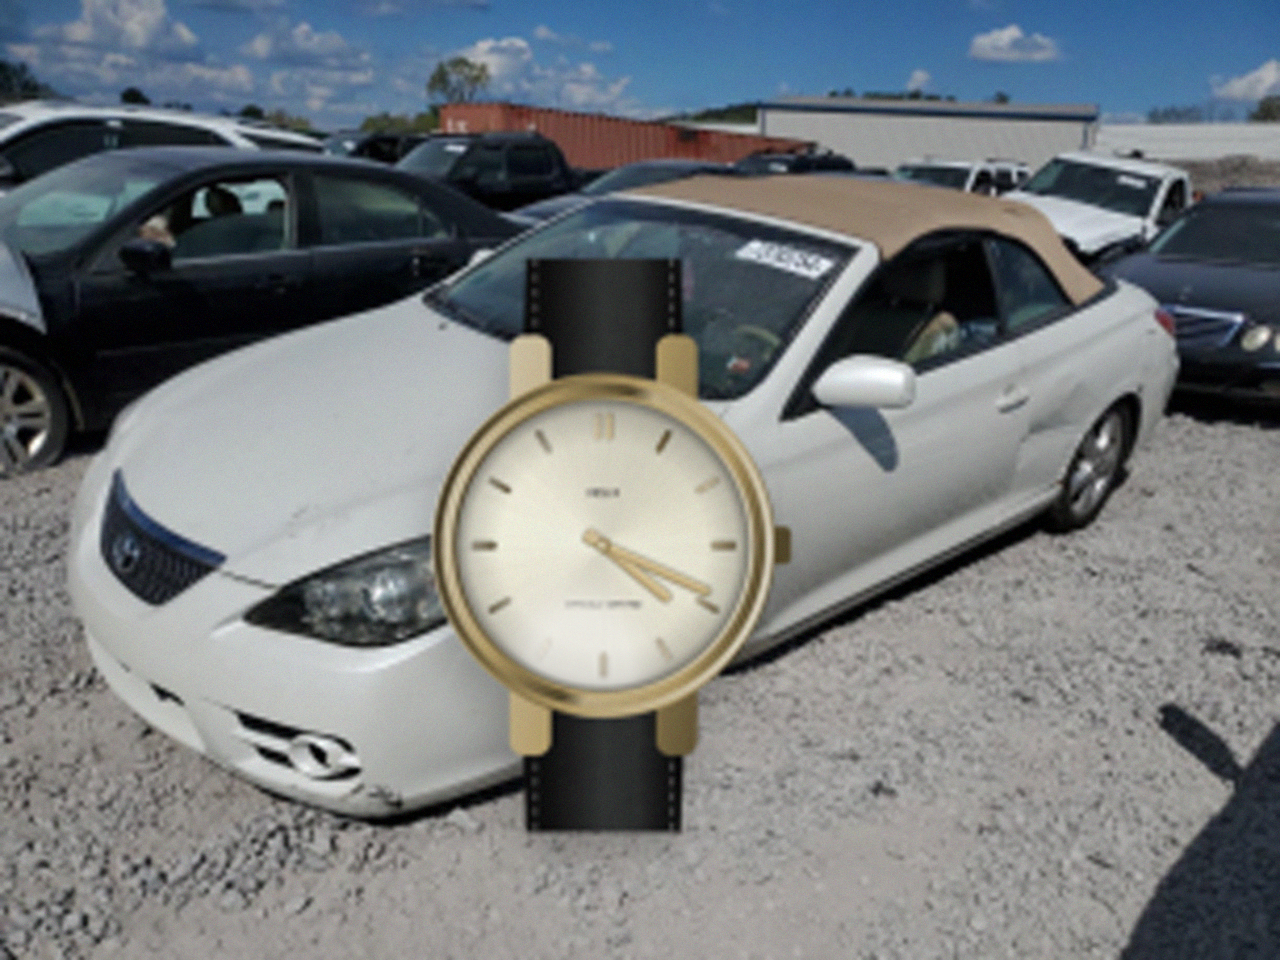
**4:19**
